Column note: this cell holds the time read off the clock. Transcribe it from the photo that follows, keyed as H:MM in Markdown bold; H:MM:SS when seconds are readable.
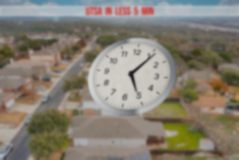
**5:06**
